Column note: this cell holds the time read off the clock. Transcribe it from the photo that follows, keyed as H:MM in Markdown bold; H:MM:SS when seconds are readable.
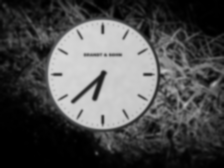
**6:38**
